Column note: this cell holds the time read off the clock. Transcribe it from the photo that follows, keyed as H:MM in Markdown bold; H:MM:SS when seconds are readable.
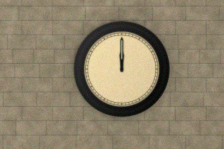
**12:00**
